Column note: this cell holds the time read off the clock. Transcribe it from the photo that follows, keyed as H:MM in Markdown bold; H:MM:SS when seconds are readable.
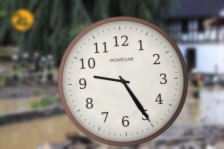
**9:25**
